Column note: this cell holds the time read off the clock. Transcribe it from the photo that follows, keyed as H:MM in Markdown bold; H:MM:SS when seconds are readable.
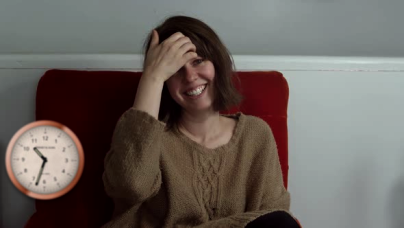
**10:33**
